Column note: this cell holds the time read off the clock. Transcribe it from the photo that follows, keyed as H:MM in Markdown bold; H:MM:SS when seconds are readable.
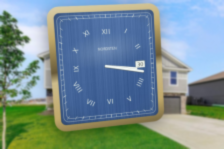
**3:17**
